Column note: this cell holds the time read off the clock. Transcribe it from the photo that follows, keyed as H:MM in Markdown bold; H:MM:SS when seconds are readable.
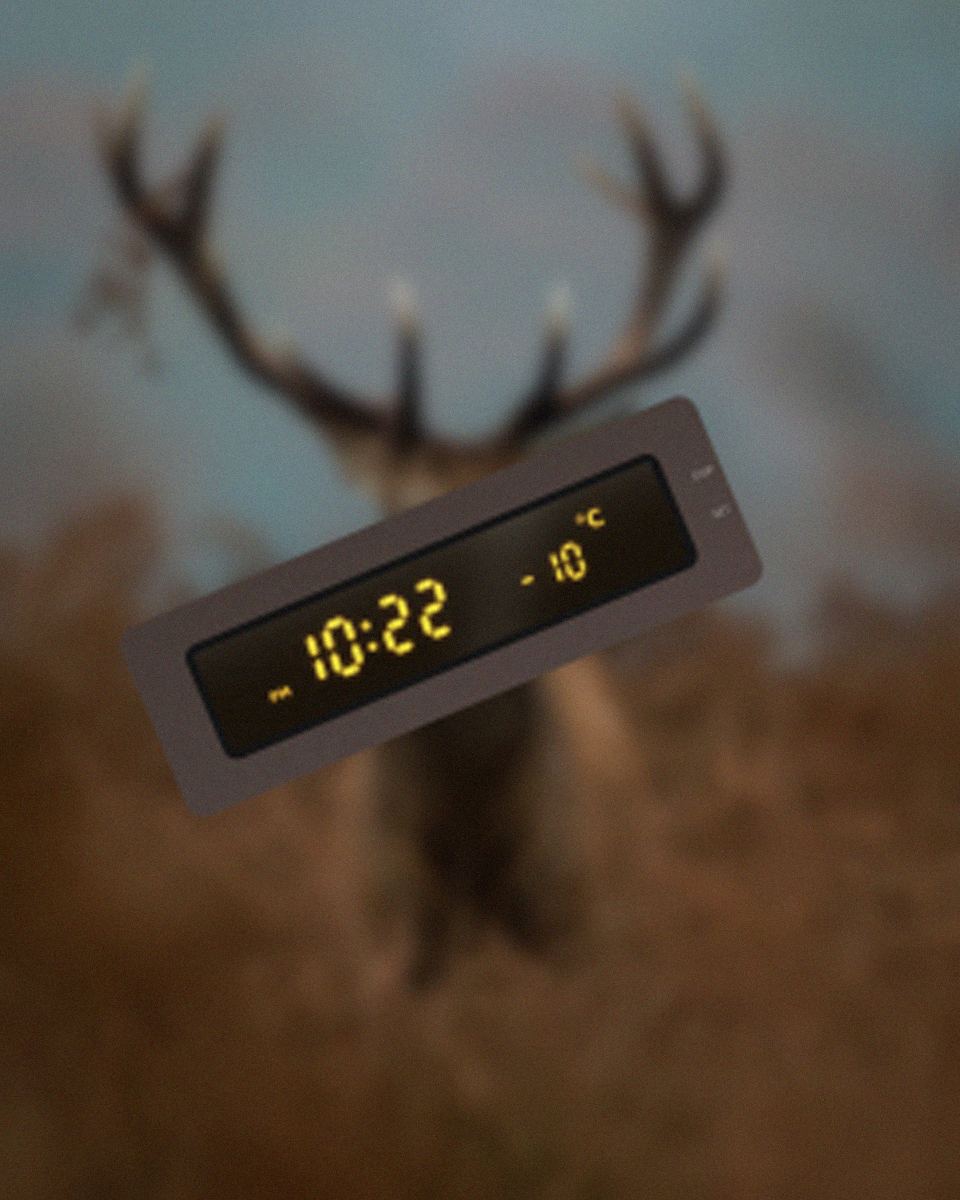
**10:22**
